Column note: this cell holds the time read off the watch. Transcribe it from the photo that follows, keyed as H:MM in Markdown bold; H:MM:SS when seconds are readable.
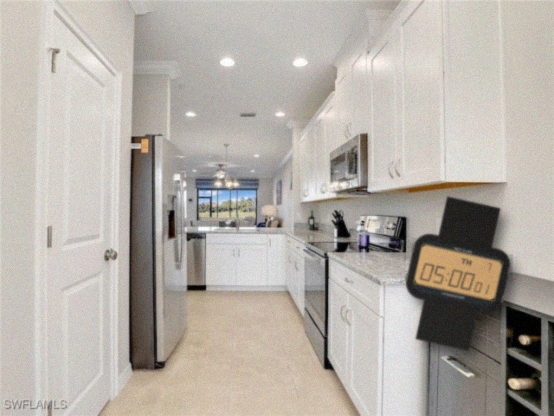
**5:00:01**
